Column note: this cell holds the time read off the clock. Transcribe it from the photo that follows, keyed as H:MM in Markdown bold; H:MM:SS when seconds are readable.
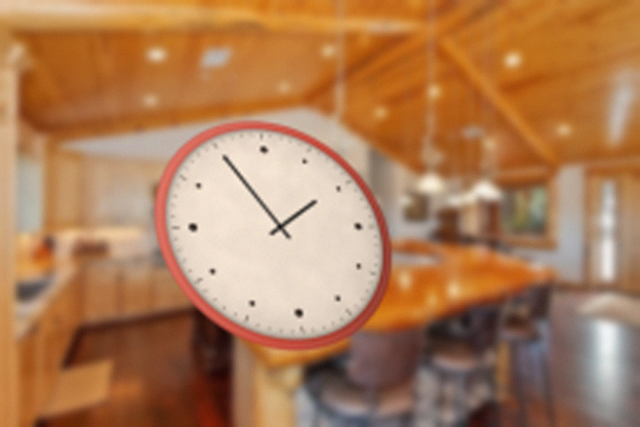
**1:55**
